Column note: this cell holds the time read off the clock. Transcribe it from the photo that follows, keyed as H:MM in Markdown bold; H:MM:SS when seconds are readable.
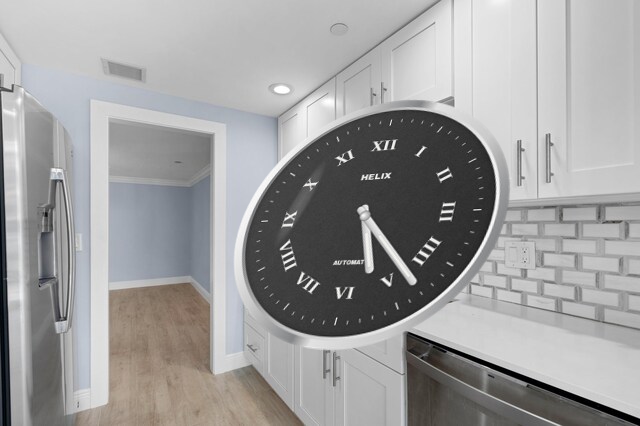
**5:23**
